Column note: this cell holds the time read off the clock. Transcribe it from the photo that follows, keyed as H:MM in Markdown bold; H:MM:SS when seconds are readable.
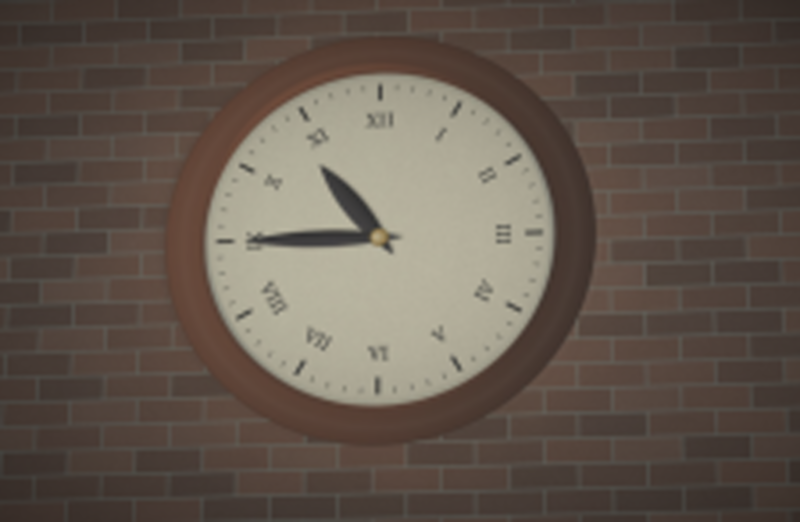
**10:45**
